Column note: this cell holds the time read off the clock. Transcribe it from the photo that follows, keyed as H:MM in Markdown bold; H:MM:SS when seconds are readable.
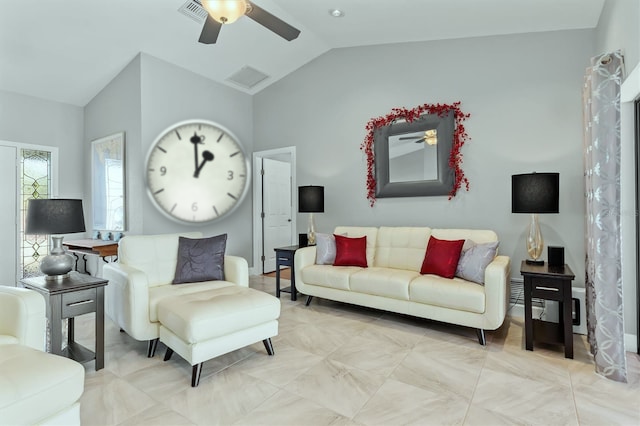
**12:59**
